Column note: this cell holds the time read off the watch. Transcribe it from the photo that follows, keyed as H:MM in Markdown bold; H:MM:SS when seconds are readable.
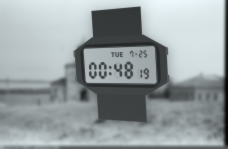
**0:48:19**
